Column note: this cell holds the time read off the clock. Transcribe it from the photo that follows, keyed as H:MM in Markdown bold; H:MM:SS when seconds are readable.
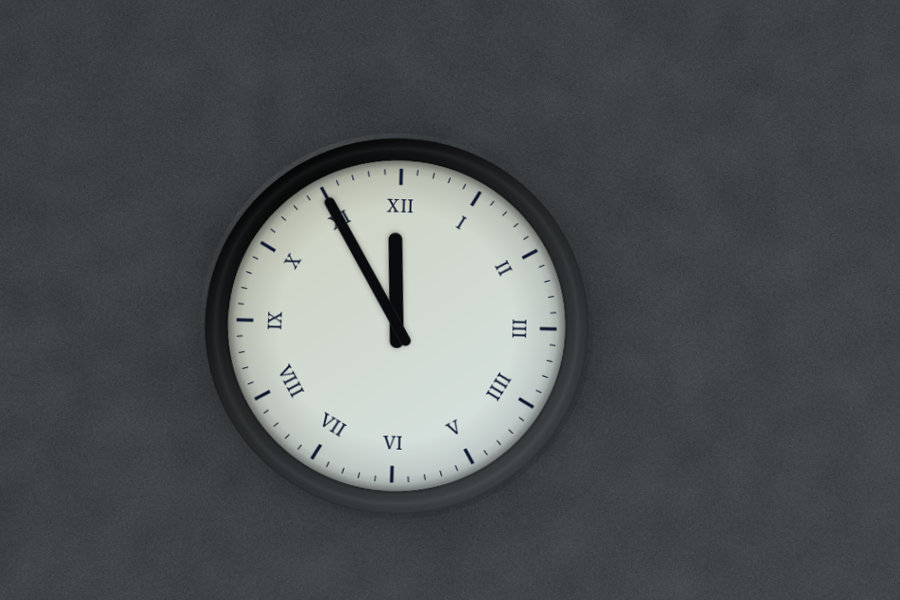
**11:55**
